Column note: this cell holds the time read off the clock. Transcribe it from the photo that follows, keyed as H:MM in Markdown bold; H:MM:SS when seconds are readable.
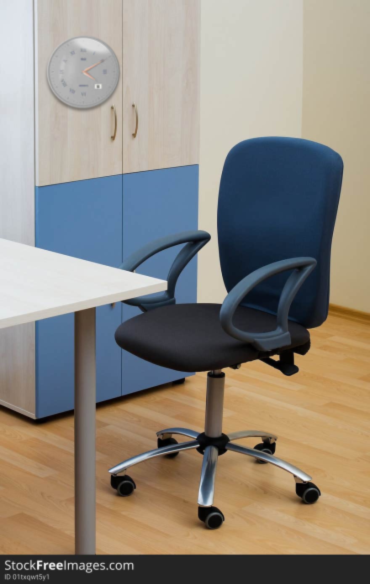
**4:10**
